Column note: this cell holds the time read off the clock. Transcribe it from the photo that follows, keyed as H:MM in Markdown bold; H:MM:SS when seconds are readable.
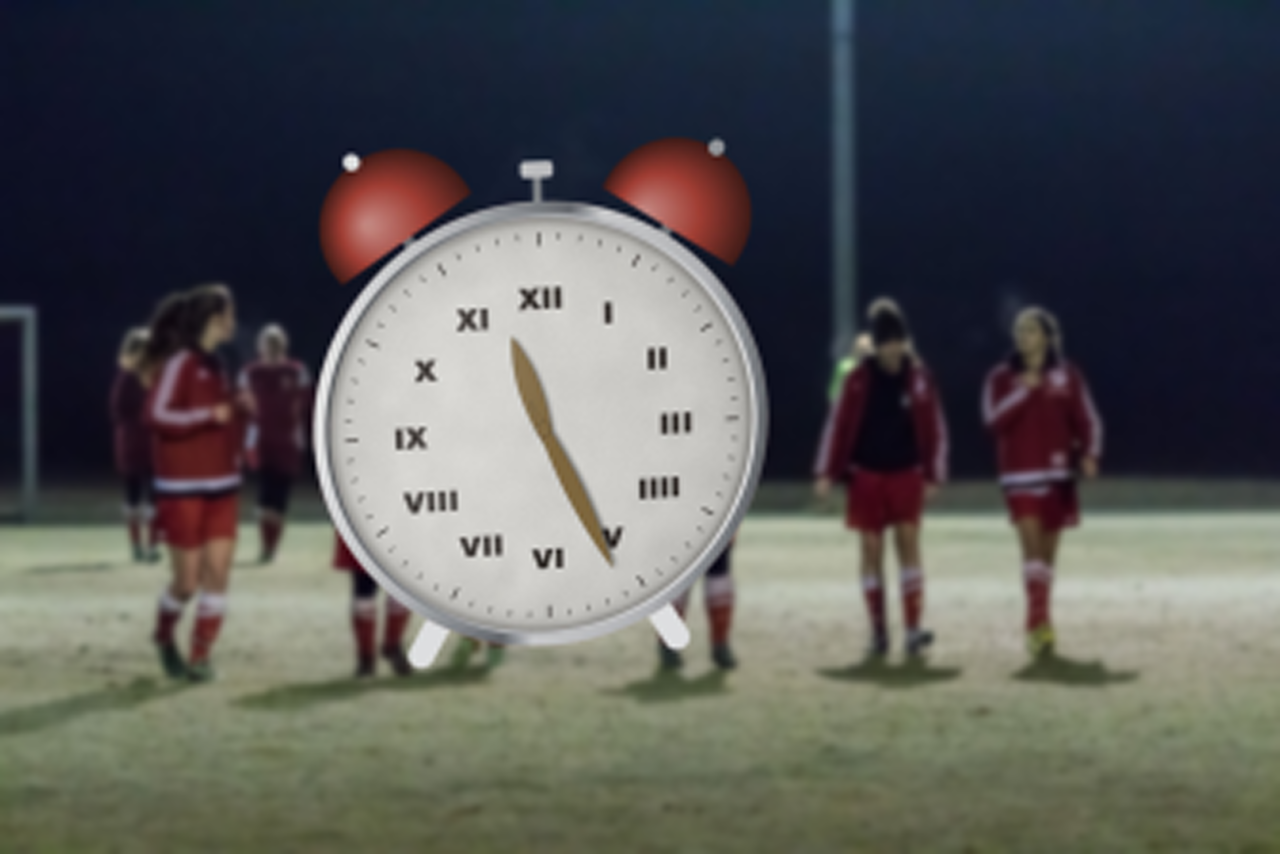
**11:26**
